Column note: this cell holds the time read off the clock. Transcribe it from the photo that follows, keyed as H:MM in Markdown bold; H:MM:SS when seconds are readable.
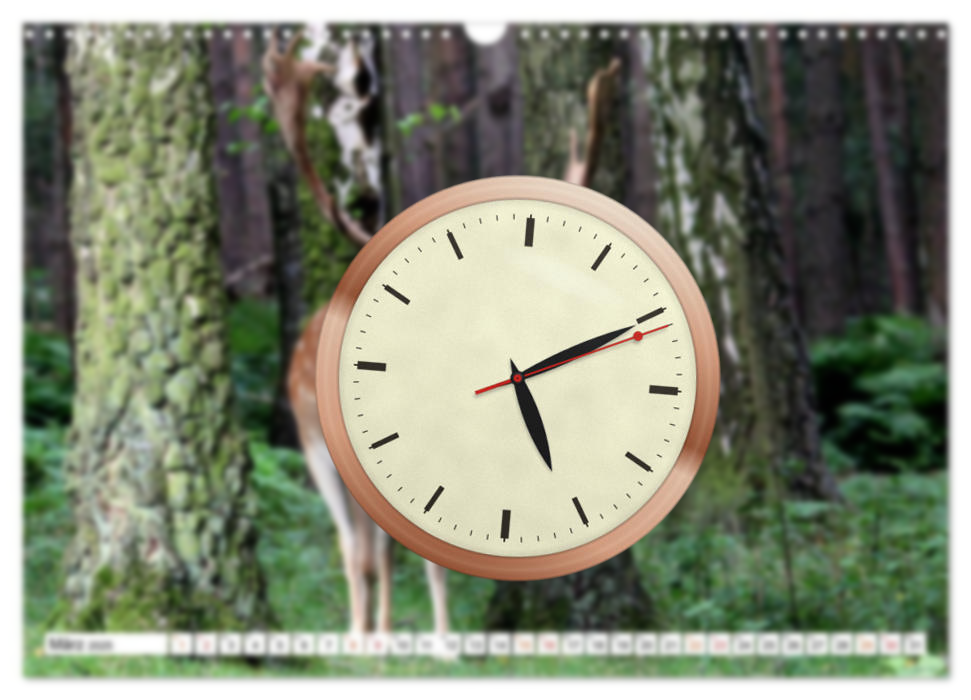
**5:10:11**
